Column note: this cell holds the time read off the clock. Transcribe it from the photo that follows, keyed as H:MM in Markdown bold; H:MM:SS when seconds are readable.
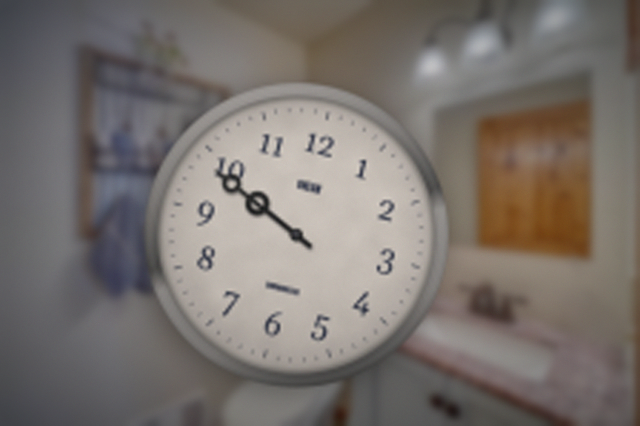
**9:49**
